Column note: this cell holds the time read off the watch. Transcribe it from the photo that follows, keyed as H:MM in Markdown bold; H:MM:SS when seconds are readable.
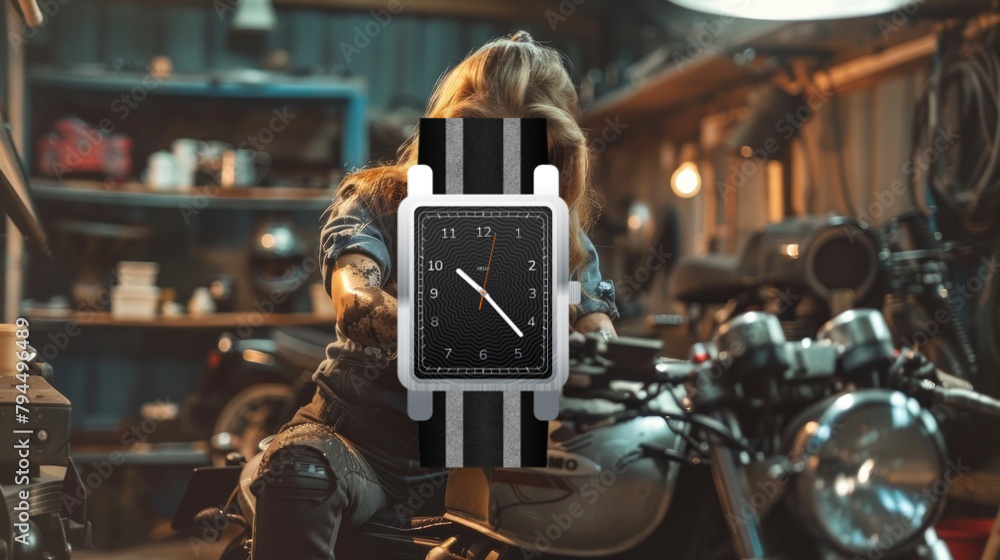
**10:23:02**
